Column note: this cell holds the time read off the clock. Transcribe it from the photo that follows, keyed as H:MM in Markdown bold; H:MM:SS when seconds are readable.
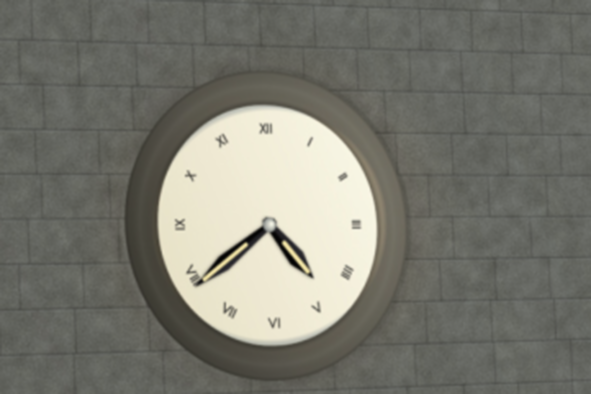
**4:39**
